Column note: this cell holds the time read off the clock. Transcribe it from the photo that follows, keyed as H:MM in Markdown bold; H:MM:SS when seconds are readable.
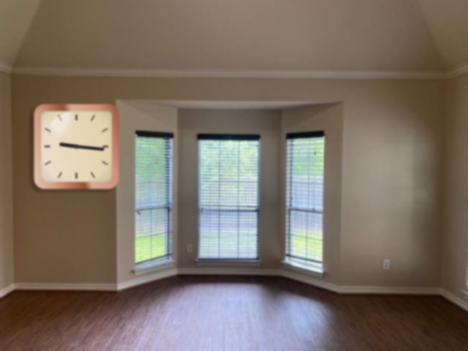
**9:16**
